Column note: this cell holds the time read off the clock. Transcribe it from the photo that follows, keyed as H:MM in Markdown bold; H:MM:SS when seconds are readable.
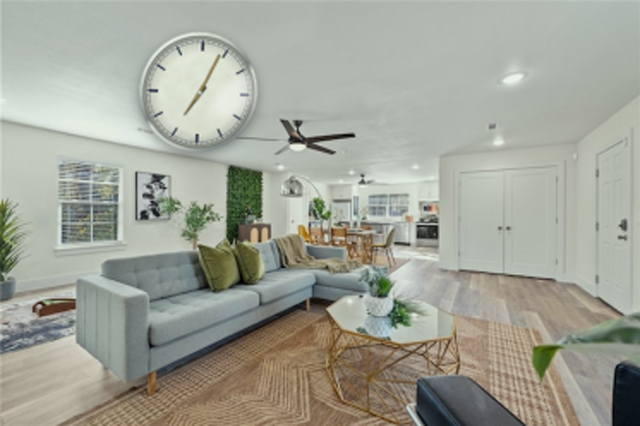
**7:04**
